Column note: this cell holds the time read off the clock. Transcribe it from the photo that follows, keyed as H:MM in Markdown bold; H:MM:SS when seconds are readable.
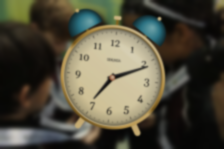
**7:11**
